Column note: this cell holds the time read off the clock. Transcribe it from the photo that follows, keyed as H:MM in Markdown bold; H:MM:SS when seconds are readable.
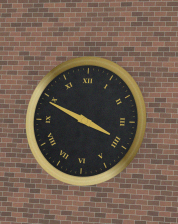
**3:49**
